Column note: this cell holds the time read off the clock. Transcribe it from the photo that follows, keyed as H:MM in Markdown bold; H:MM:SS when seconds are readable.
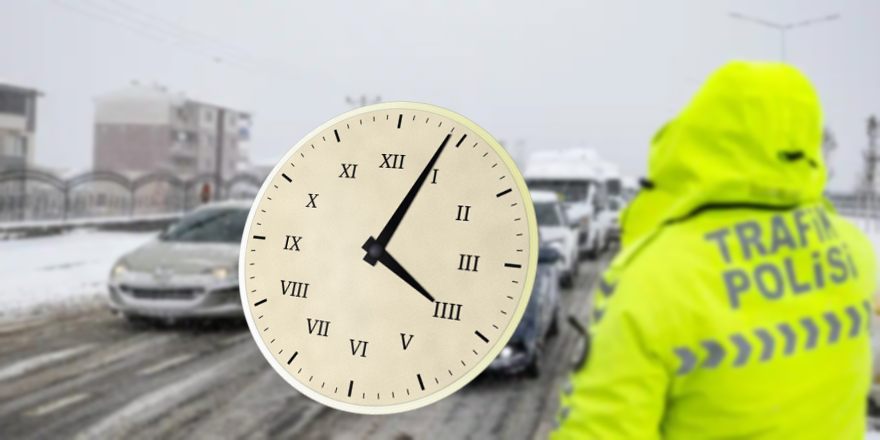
**4:04**
